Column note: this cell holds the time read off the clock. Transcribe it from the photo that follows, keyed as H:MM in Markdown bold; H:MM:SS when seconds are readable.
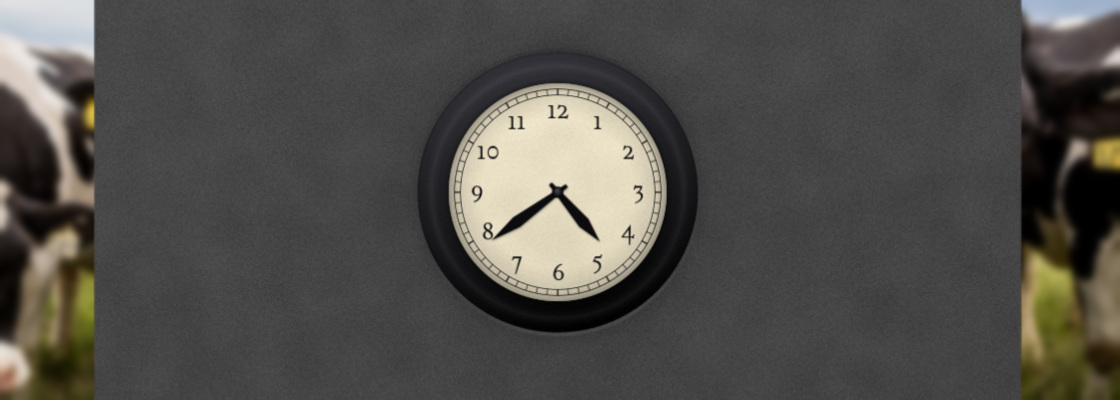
**4:39**
